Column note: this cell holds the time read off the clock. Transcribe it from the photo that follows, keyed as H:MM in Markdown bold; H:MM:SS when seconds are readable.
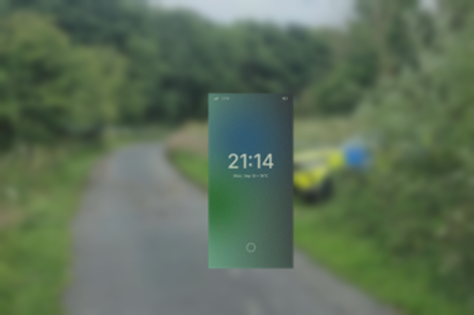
**21:14**
